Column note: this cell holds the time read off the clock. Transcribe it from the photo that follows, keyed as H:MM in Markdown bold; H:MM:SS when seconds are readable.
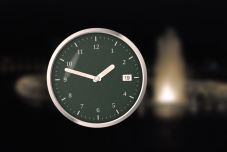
**1:48**
